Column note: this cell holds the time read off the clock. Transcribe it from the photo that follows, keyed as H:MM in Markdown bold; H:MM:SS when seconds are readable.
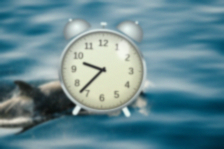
**9:37**
